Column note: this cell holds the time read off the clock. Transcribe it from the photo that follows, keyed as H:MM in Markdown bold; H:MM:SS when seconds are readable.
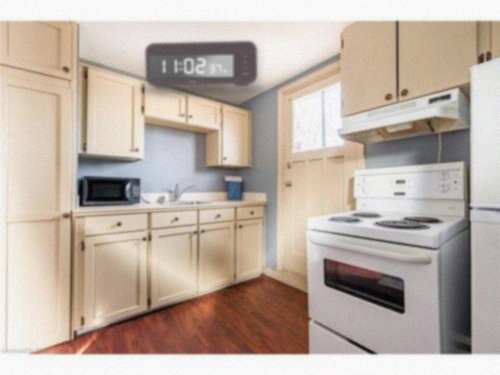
**11:02**
